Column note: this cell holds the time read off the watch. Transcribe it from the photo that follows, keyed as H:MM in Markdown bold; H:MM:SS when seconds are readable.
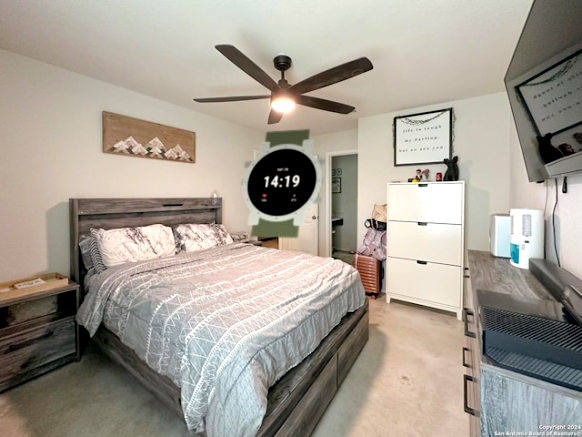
**14:19**
